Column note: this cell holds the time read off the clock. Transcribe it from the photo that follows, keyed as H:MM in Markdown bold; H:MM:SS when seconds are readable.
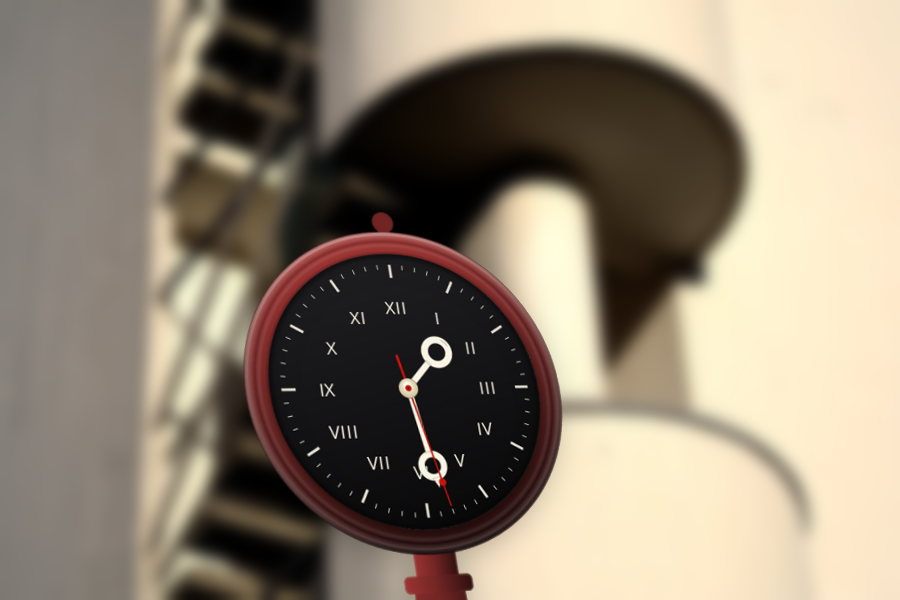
**1:28:28**
